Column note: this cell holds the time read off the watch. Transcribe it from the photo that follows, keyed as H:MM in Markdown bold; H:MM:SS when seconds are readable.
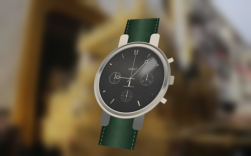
**9:06**
